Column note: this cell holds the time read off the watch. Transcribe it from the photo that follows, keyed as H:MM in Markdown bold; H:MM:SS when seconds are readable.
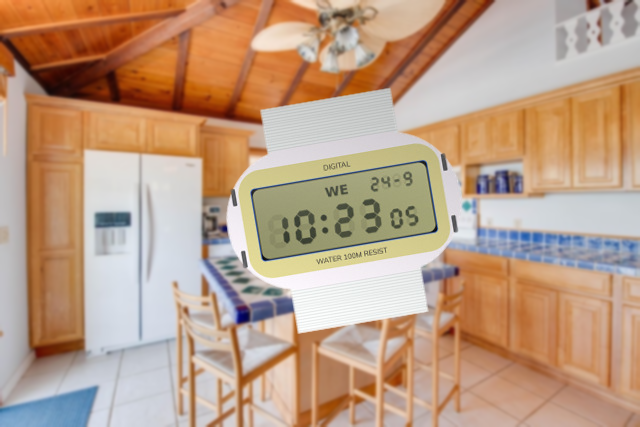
**10:23:05**
